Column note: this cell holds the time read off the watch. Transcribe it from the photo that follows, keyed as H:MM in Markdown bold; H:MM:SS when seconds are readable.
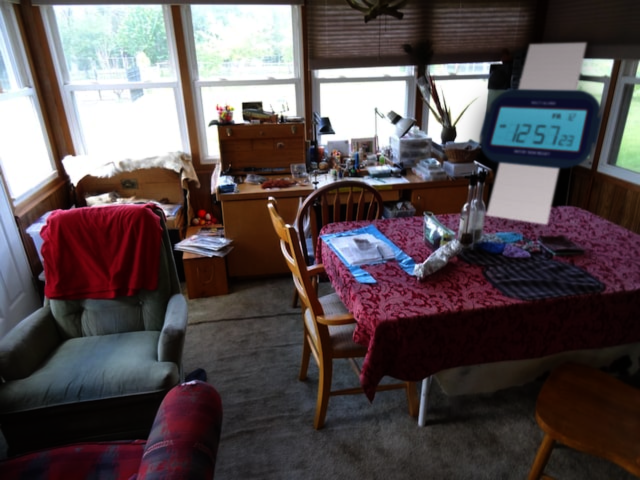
**12:57**
